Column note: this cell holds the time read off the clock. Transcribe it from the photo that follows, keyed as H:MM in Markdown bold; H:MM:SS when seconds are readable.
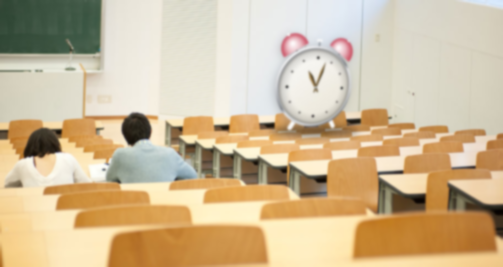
**11:03**
